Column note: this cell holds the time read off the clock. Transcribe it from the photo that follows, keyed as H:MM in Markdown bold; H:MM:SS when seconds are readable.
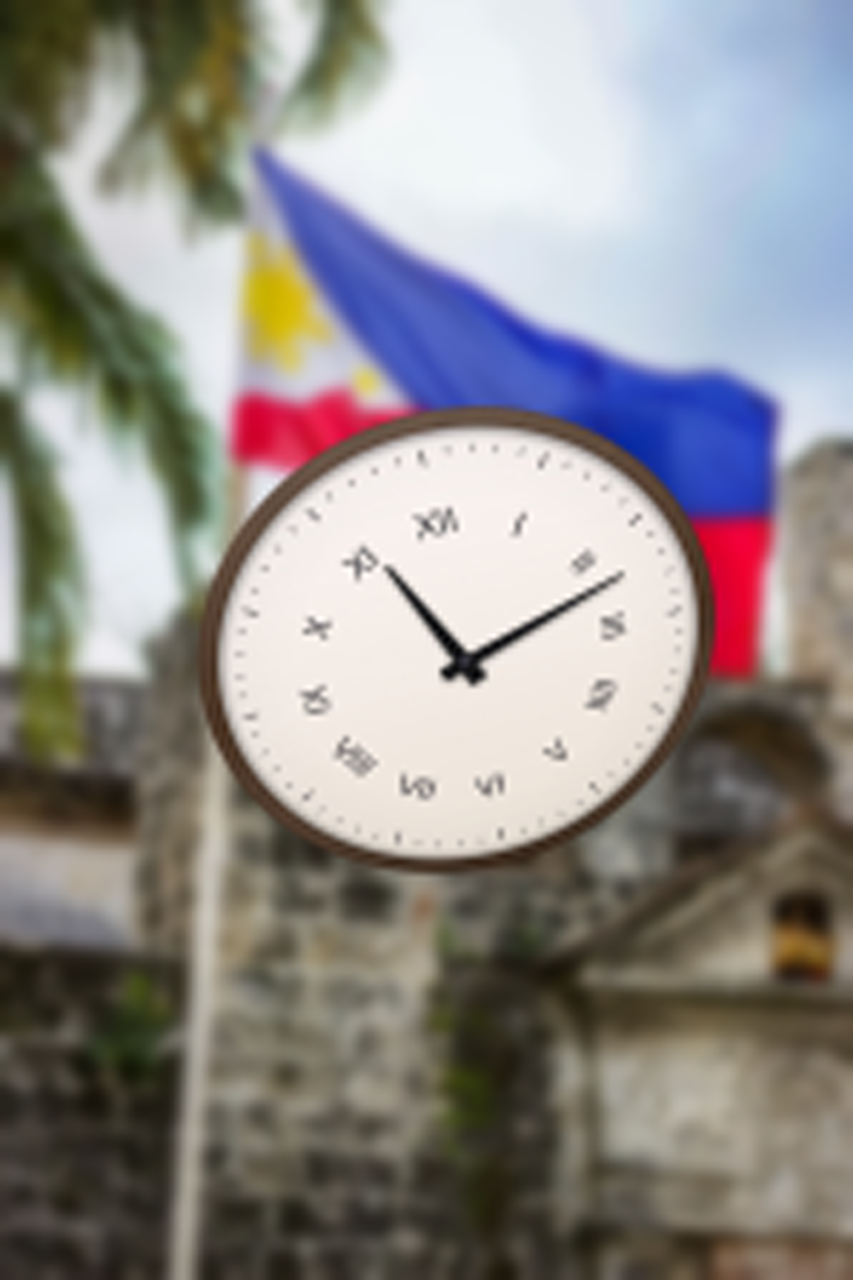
**11:12**
